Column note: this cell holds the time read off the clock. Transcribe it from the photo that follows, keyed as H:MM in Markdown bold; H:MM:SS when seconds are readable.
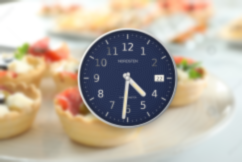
**4:31**
